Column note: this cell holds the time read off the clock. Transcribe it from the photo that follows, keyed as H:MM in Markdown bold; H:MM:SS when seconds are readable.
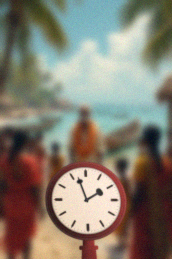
**1:57**
